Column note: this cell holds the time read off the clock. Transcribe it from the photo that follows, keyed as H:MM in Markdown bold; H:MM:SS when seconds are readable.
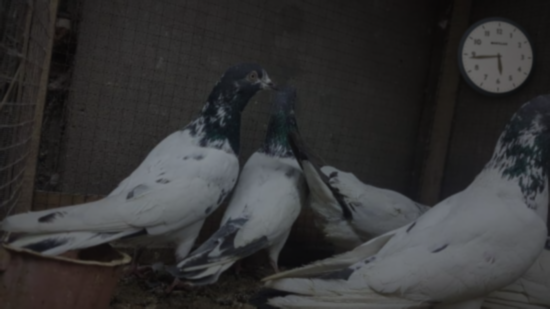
**5:44**
